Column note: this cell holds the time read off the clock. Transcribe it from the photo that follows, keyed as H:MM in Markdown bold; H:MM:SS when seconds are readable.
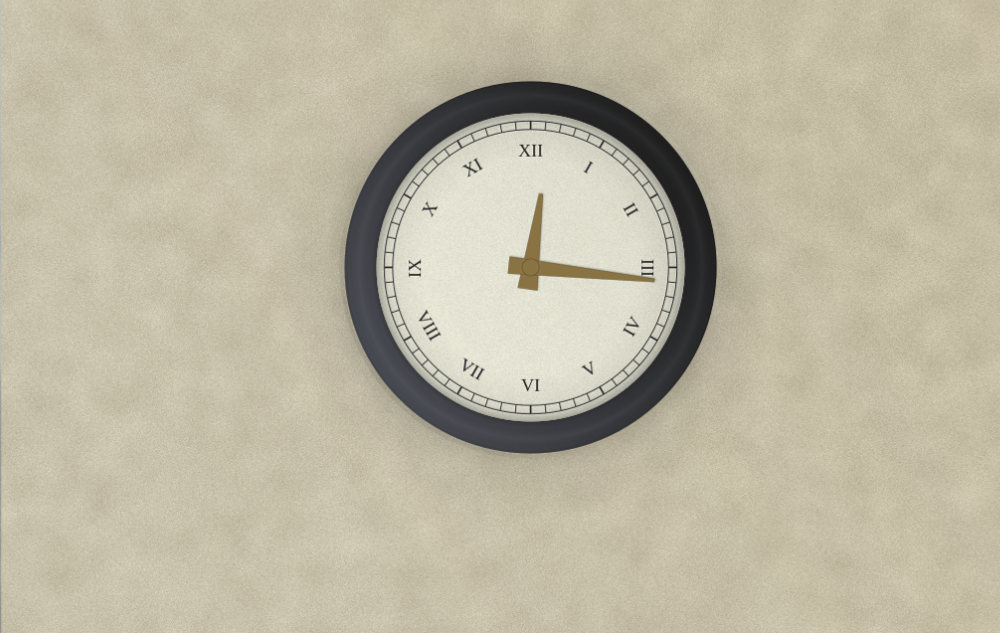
**12:16**
